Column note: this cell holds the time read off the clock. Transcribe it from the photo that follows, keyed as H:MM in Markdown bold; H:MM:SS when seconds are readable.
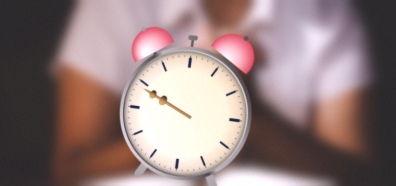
**9:49**
